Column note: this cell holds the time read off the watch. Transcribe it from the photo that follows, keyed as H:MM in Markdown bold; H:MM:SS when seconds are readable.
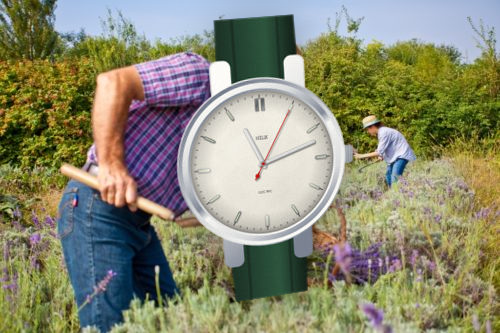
**11:12:05**
